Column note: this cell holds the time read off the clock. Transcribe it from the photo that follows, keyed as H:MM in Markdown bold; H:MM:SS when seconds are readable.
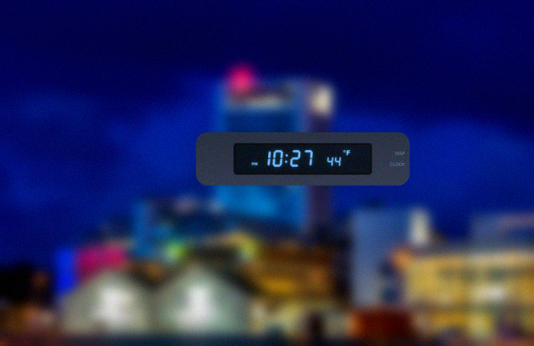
**10:27**
